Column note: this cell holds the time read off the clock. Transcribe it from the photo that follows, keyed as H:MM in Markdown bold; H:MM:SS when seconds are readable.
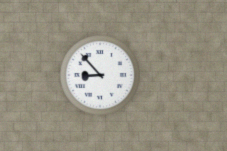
**8:53**
